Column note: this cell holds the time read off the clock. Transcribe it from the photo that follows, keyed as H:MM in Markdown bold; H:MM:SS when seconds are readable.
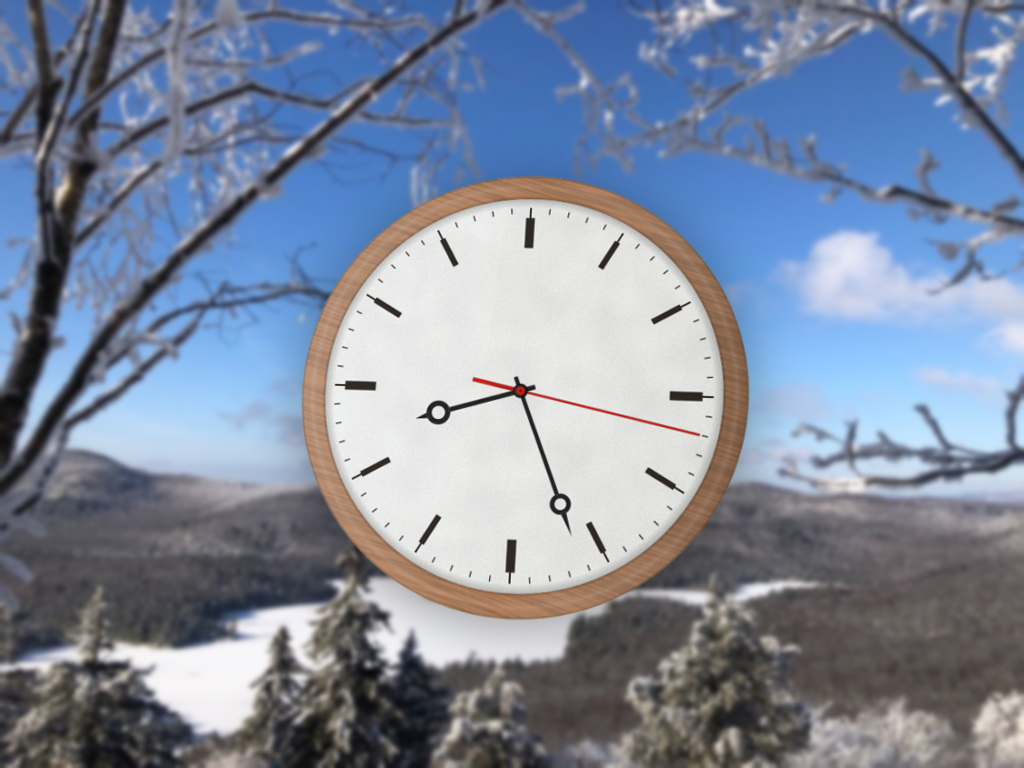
**8:26:17**
